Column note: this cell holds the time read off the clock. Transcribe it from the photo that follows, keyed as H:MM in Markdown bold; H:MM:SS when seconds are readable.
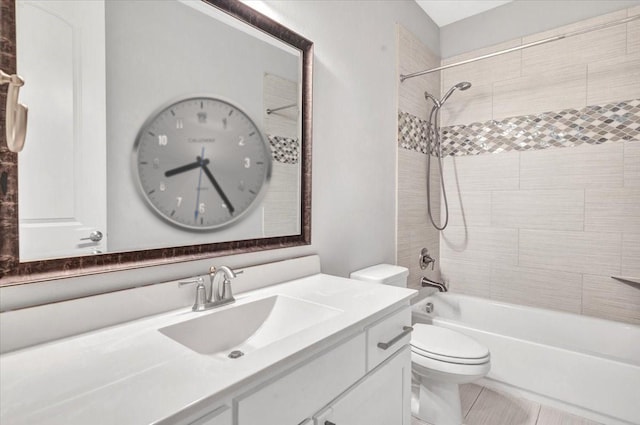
**8:24:31**
